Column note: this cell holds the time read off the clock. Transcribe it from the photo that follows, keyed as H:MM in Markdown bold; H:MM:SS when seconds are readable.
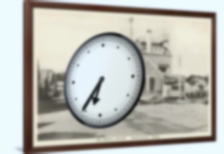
**6:36**
